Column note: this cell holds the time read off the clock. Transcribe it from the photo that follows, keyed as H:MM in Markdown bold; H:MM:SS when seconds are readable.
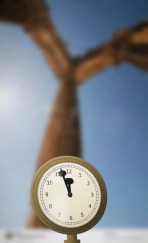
**11:57**
